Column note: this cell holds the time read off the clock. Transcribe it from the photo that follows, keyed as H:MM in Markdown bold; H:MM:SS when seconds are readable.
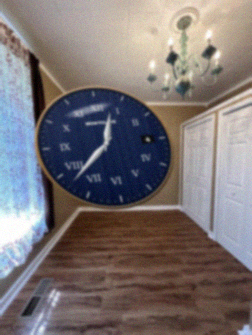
**12:38**
